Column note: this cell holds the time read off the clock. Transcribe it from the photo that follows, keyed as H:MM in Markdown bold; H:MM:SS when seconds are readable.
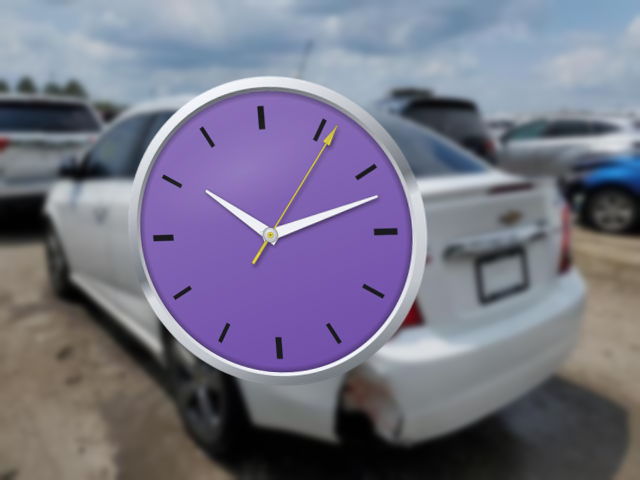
**10:12:06**
